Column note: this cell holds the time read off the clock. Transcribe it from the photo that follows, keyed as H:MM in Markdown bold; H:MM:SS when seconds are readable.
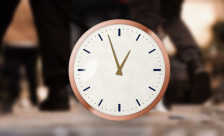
**12:57**
